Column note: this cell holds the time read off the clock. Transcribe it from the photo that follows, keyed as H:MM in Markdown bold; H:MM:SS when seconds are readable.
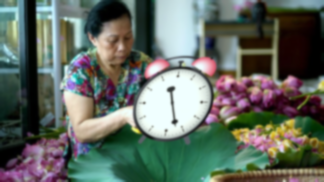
**11:27**
